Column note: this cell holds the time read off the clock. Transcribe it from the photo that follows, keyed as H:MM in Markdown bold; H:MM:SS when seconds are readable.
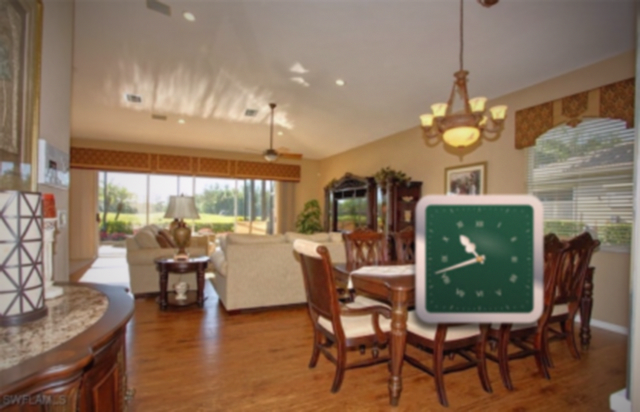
**10:42**
